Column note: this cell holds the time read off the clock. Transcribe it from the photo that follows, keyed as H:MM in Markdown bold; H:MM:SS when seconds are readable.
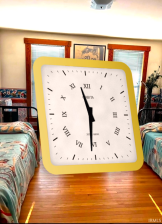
**11:31**
